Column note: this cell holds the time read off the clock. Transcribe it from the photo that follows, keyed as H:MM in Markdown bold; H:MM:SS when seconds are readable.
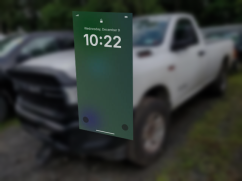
**10:22**
